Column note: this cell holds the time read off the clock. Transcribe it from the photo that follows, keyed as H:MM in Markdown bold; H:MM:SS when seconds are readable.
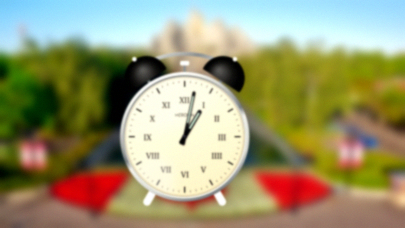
**1:02**
